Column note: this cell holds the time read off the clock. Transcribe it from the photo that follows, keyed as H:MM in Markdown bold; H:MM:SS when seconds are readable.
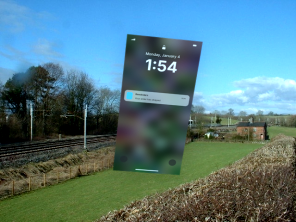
**1:54**
